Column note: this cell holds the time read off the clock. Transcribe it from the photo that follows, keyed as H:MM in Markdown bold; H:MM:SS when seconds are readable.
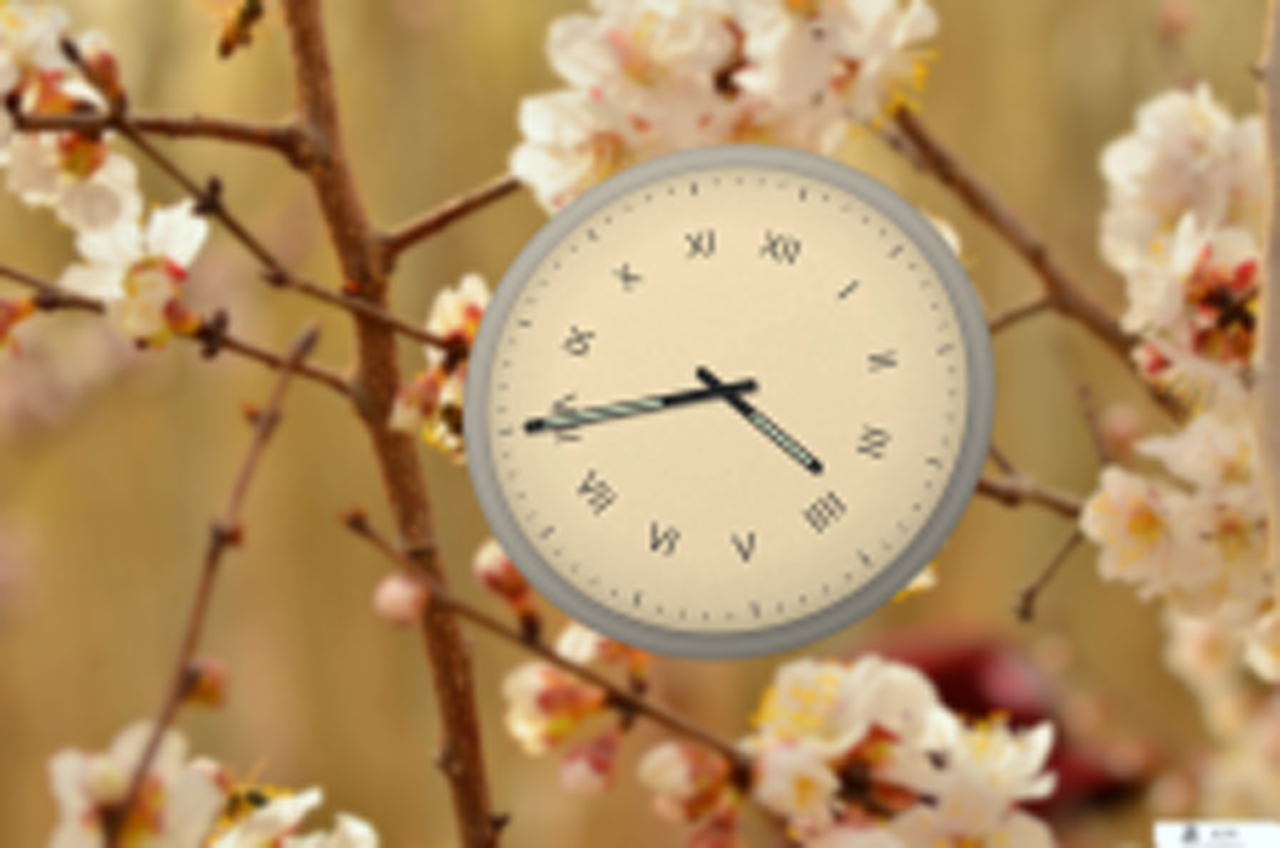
**3:40**
